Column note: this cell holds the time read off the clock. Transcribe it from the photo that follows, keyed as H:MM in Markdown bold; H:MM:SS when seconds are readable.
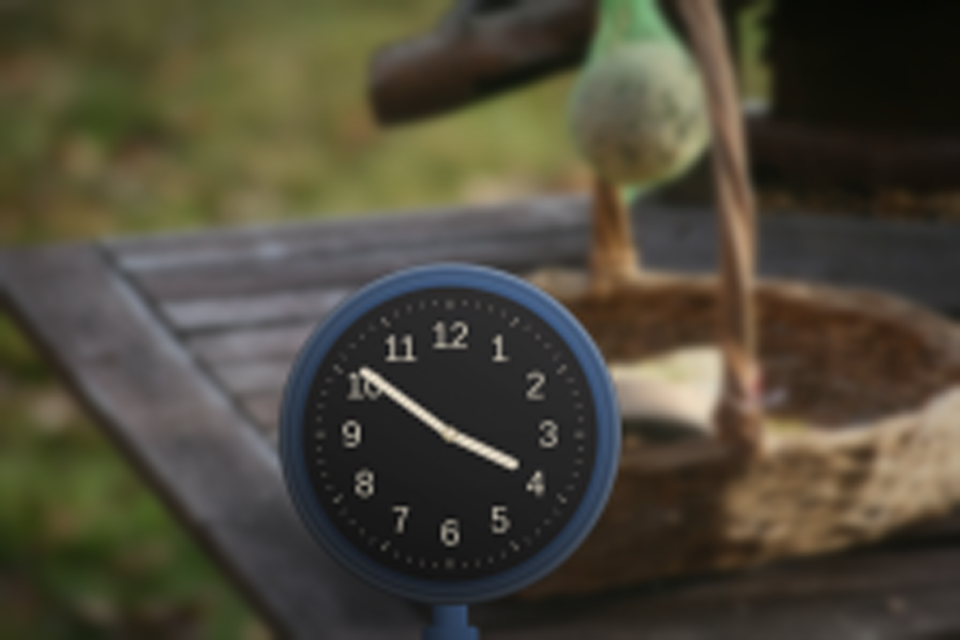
**3:51**
